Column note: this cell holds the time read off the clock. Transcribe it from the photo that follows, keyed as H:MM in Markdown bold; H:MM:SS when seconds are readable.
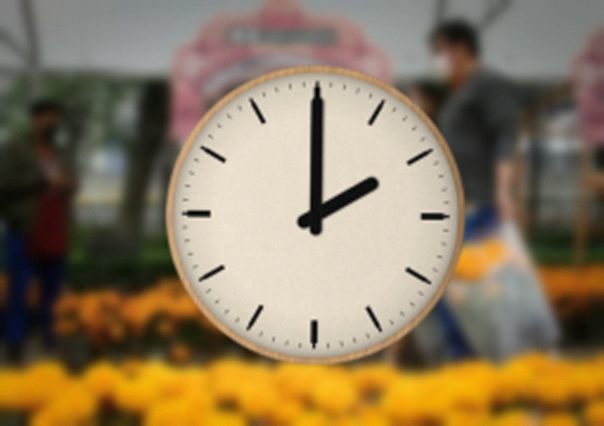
**2:00**
